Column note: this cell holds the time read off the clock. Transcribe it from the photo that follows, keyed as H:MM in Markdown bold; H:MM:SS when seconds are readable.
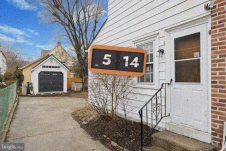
**5:14**
